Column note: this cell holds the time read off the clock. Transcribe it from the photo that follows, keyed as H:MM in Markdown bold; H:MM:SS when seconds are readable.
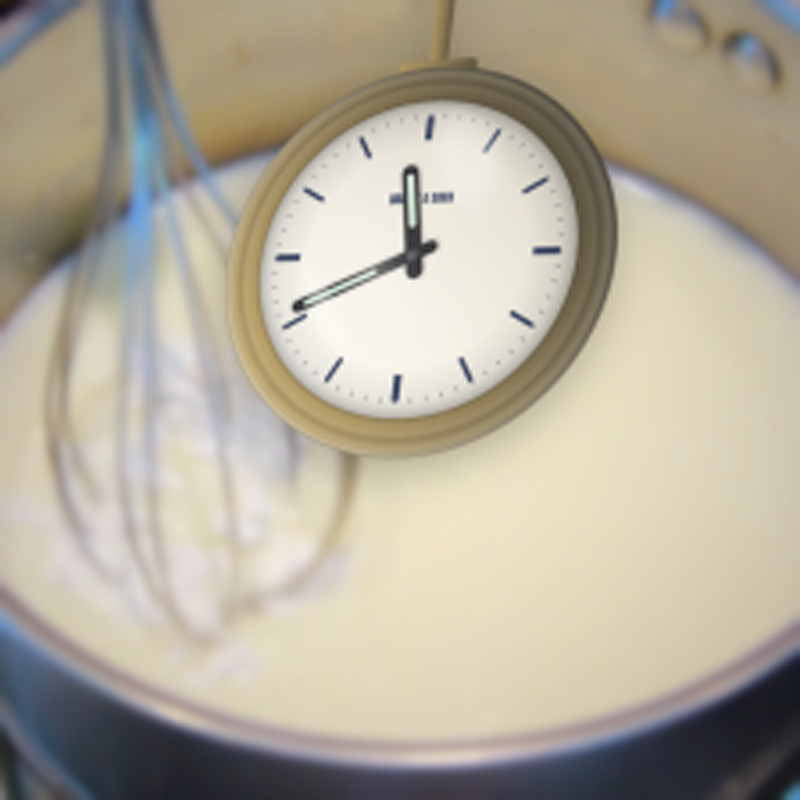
**11:41**
